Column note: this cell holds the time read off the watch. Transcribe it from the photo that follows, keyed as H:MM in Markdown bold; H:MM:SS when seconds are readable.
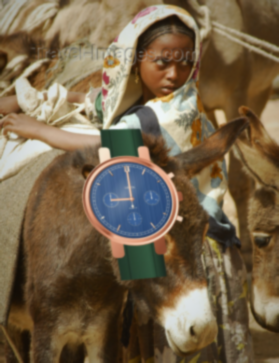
**9:00**
